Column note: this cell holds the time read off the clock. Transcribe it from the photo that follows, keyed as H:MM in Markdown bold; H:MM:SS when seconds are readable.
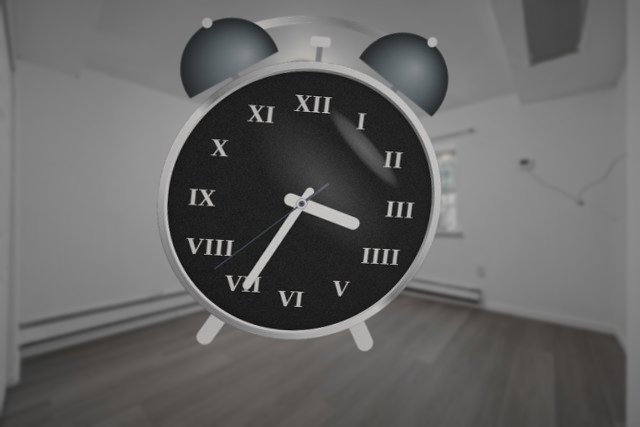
**3:34:38**
